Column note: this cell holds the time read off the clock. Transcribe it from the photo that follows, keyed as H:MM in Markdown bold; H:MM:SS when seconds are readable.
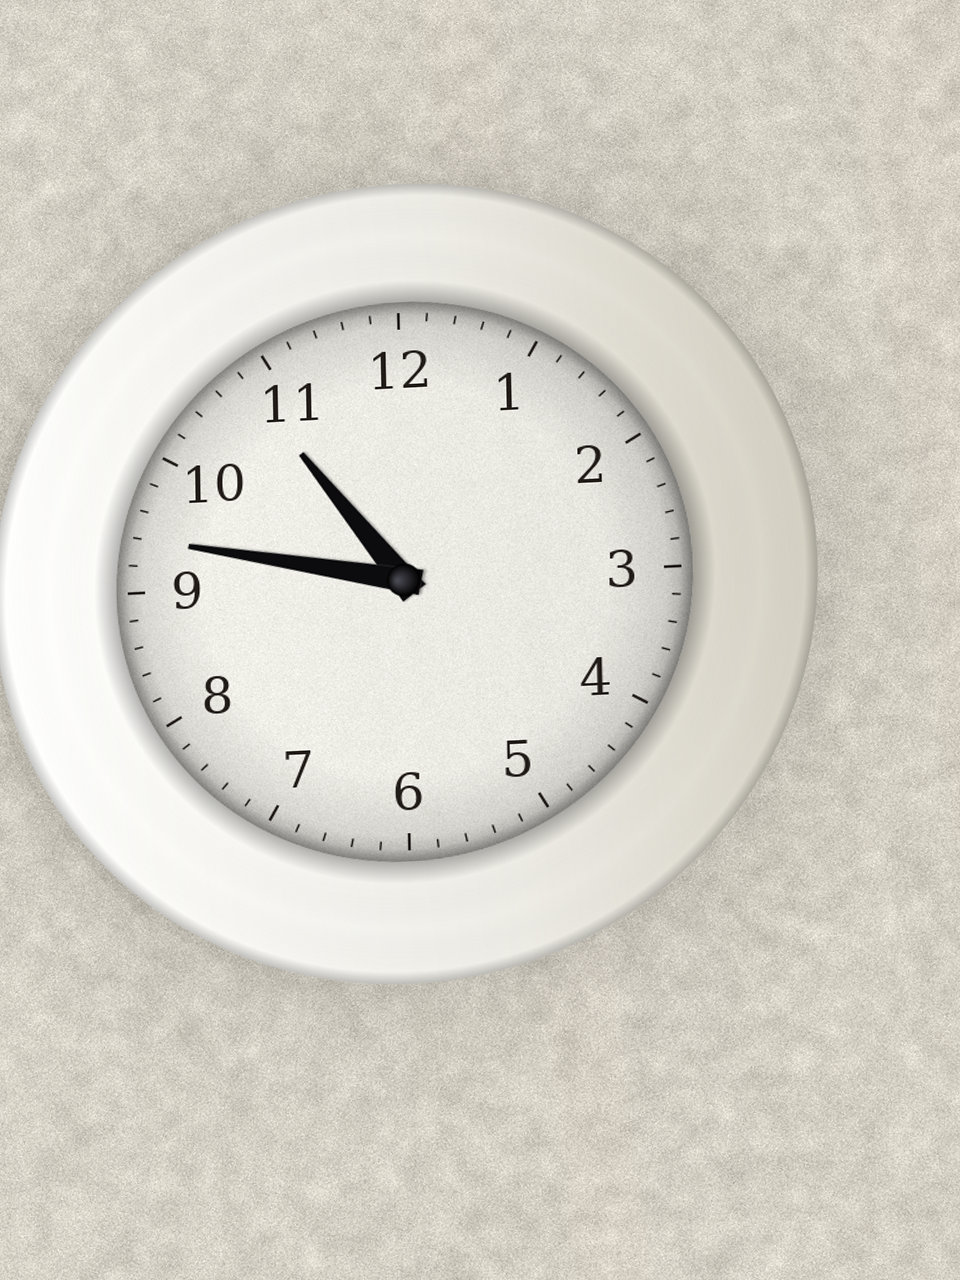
**10:47**
